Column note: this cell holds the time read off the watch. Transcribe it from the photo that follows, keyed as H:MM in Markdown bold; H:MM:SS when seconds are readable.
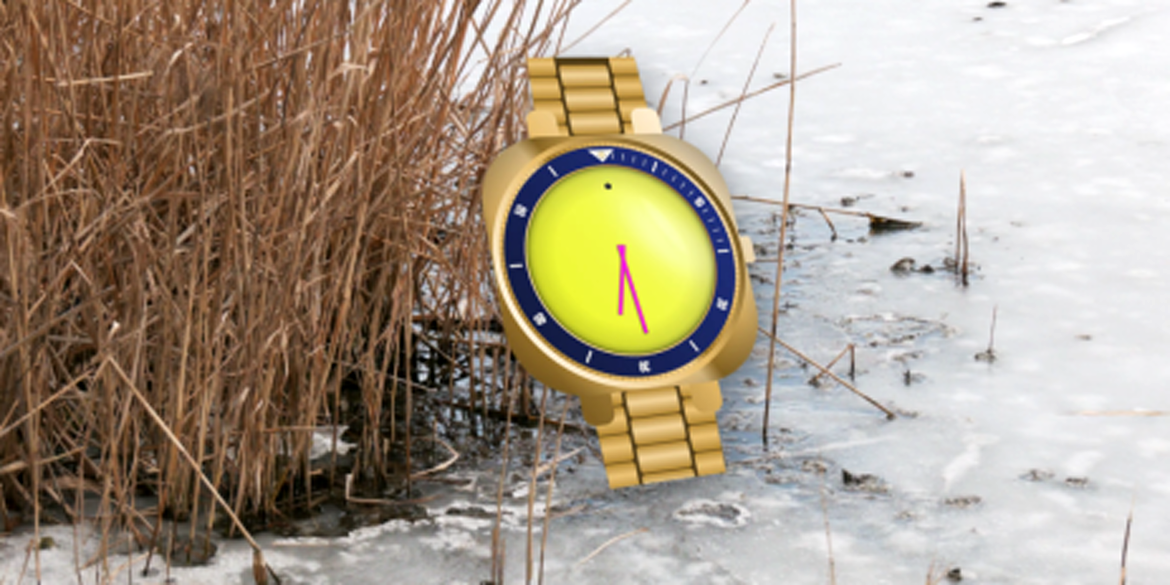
**6:29**
